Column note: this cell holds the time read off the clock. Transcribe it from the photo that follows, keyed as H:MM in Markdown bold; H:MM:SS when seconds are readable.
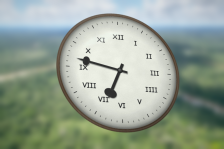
**6:47**
